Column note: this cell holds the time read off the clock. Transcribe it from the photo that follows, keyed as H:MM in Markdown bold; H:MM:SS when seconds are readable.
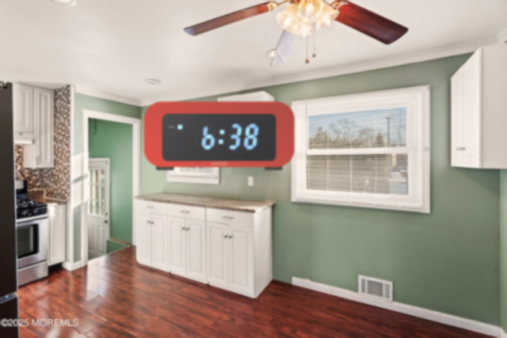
**6:38**
